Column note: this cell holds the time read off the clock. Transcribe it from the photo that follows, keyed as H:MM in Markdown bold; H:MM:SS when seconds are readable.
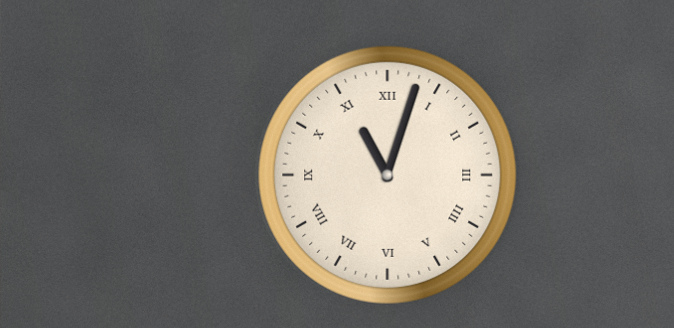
**11:03**
